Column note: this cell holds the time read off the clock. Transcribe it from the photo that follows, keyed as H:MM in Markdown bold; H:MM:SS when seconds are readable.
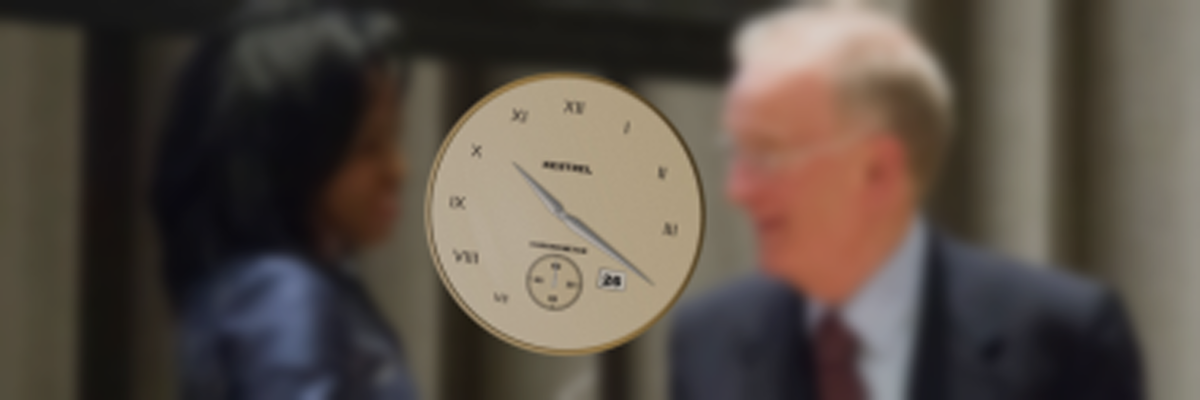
**10:20**
